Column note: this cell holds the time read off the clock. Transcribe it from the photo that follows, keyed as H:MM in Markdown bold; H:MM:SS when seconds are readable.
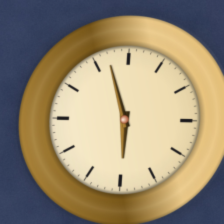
**5:57**
